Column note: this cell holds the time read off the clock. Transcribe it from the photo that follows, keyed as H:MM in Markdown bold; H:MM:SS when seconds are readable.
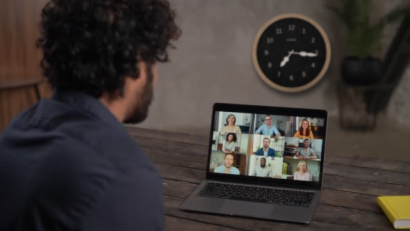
**7:16**
